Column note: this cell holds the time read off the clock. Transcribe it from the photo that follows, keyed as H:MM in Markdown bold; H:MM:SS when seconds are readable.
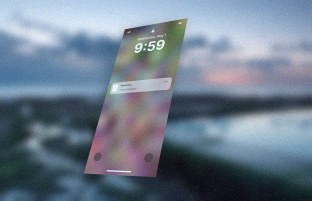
**9:59**
